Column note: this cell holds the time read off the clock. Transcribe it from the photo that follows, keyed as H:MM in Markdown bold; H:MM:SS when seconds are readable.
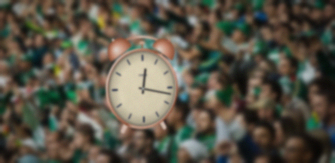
**12:17**
